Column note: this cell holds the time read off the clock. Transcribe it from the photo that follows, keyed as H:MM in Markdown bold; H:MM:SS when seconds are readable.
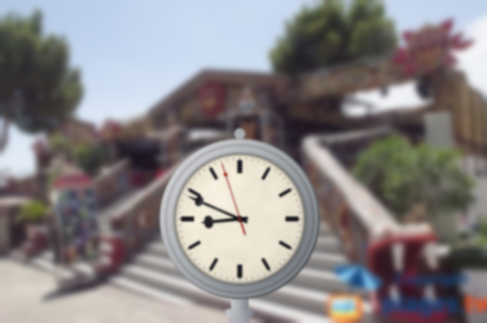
**8:48:57**
